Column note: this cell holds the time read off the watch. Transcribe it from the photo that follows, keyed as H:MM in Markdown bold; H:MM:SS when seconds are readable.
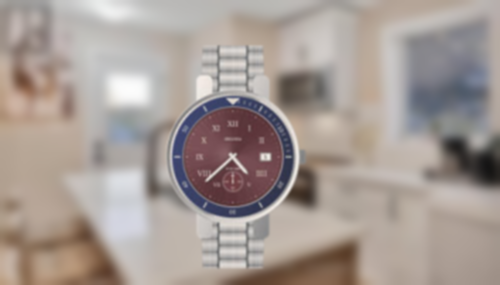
**4:38**
